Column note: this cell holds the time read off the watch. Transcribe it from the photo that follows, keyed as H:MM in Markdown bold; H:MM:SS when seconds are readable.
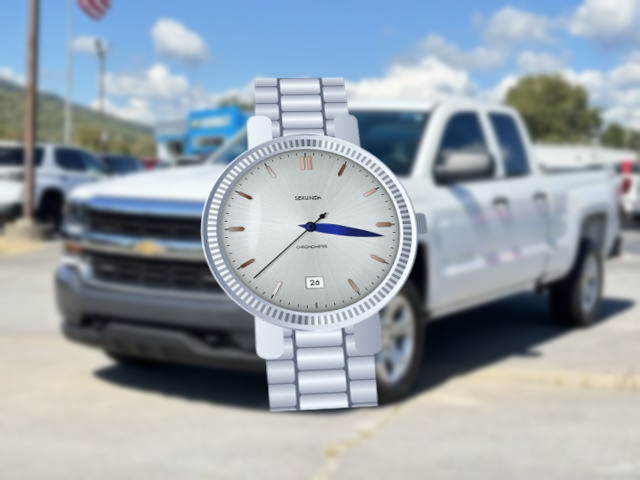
**3:16:38**
